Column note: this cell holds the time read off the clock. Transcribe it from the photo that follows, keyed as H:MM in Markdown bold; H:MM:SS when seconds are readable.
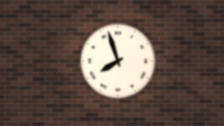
**7:57**
